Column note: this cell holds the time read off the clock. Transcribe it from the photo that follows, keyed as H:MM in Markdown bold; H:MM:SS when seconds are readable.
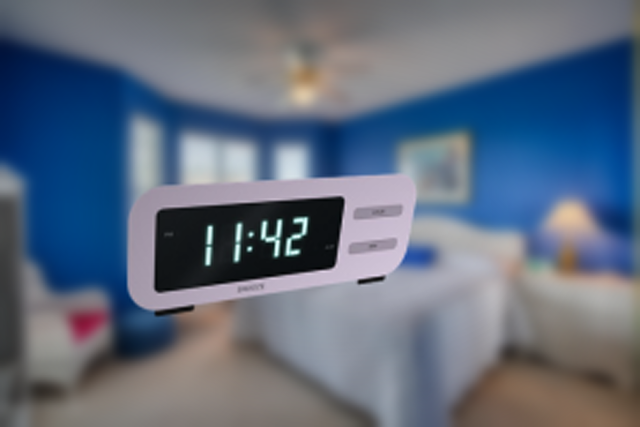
**11:42**
